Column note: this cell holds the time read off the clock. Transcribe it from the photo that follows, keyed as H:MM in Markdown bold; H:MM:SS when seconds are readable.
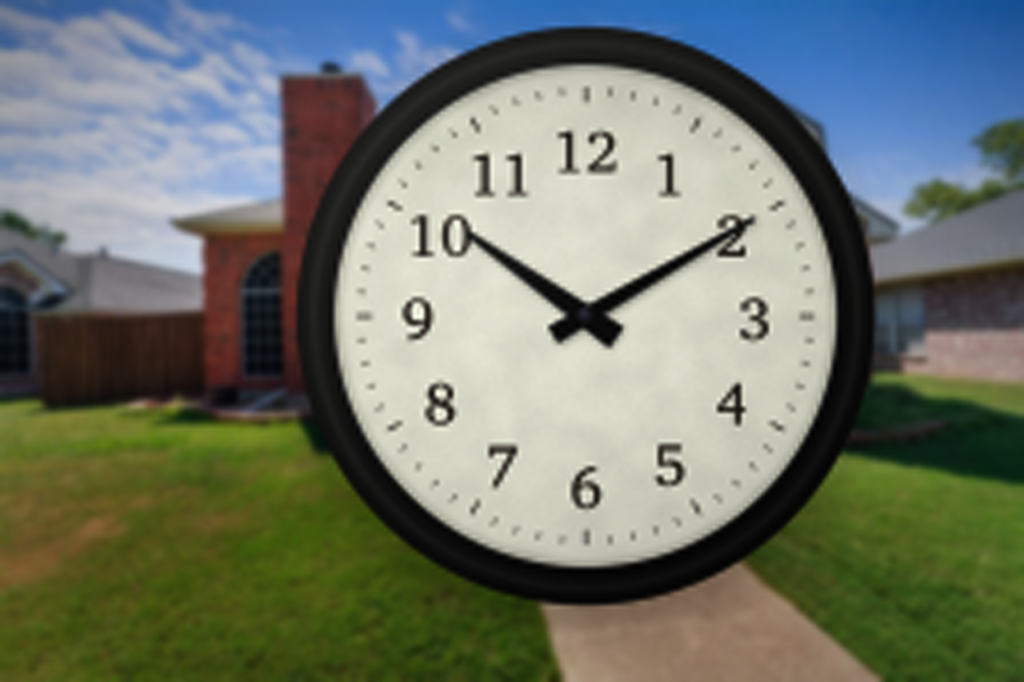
**10:10**
